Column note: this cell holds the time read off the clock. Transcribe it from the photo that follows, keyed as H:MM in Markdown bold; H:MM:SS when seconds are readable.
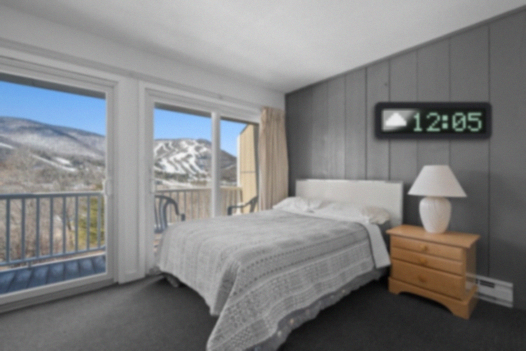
**12:05**
